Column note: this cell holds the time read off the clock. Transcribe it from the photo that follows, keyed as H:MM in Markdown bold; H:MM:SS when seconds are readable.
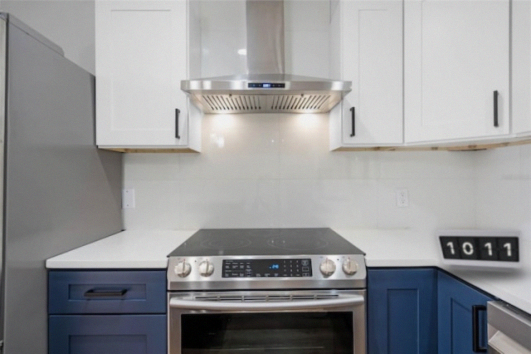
**10:11**
